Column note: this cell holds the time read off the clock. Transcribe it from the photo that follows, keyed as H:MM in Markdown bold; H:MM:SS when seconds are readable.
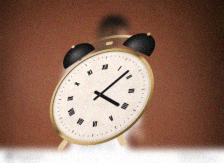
**4:08**
